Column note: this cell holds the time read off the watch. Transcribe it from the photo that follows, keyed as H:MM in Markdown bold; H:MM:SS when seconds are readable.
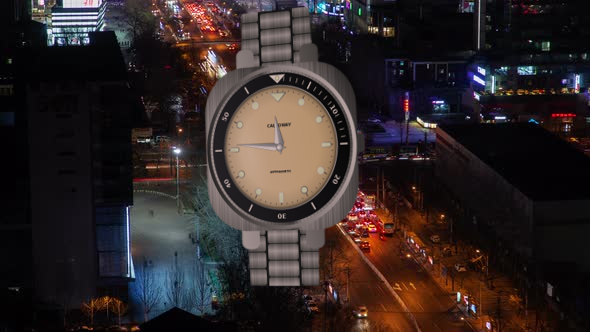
**11:46**
